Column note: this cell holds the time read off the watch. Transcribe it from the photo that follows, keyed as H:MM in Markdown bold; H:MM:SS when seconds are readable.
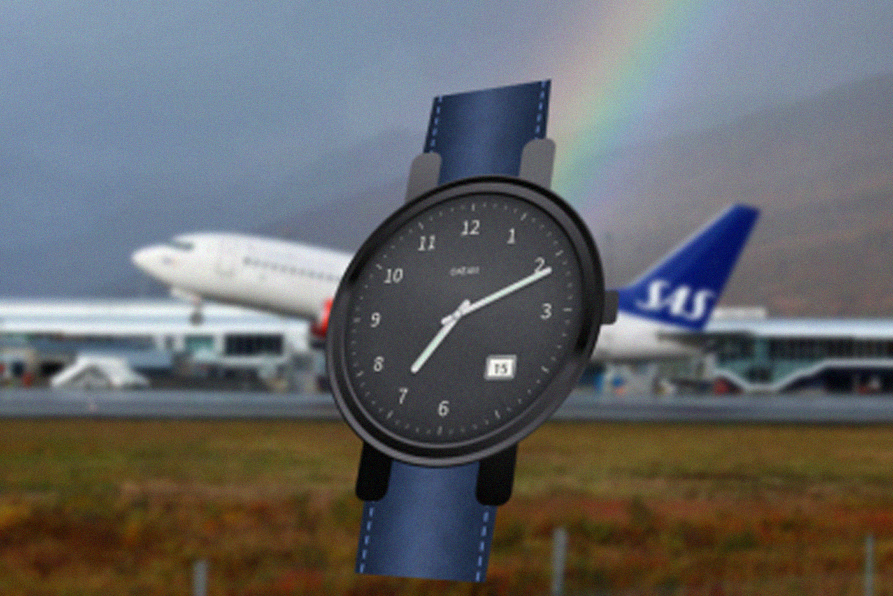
**7:11**
